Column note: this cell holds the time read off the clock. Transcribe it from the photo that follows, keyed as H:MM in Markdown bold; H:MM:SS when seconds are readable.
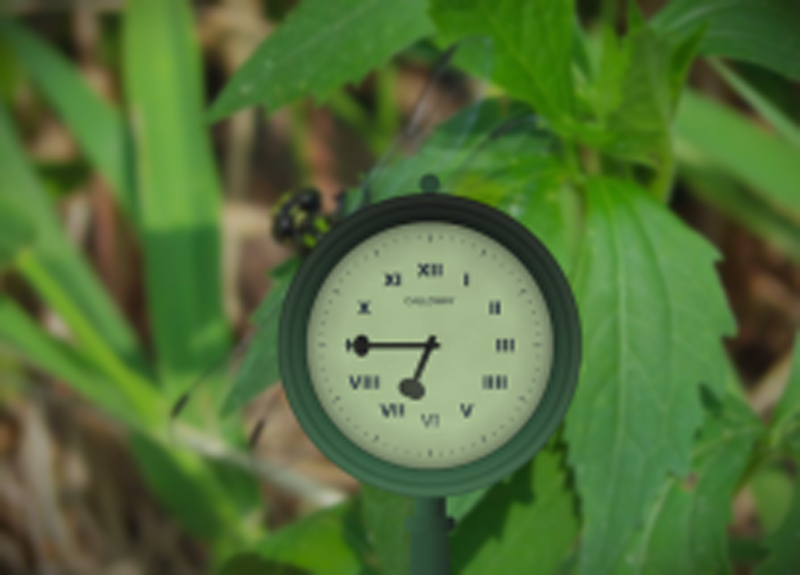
**6:45**
